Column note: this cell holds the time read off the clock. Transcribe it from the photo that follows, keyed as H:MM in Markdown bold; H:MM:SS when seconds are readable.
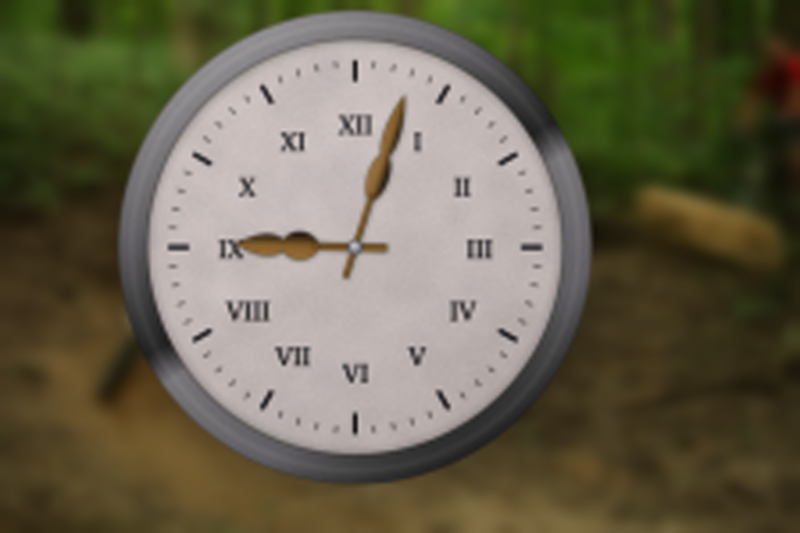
**9:03**
